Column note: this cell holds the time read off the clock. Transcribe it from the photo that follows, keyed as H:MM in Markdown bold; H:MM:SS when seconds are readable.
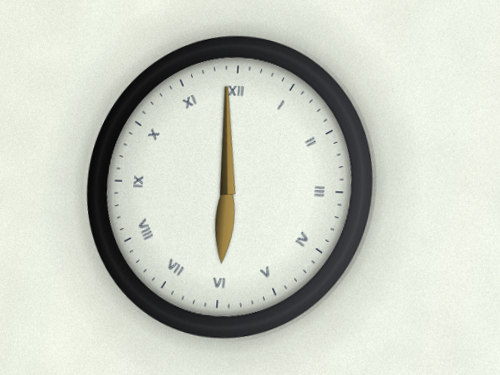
**5:59**
